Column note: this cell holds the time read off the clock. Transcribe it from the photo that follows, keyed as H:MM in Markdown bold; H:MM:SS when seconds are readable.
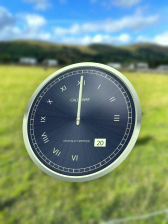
**12:00**
